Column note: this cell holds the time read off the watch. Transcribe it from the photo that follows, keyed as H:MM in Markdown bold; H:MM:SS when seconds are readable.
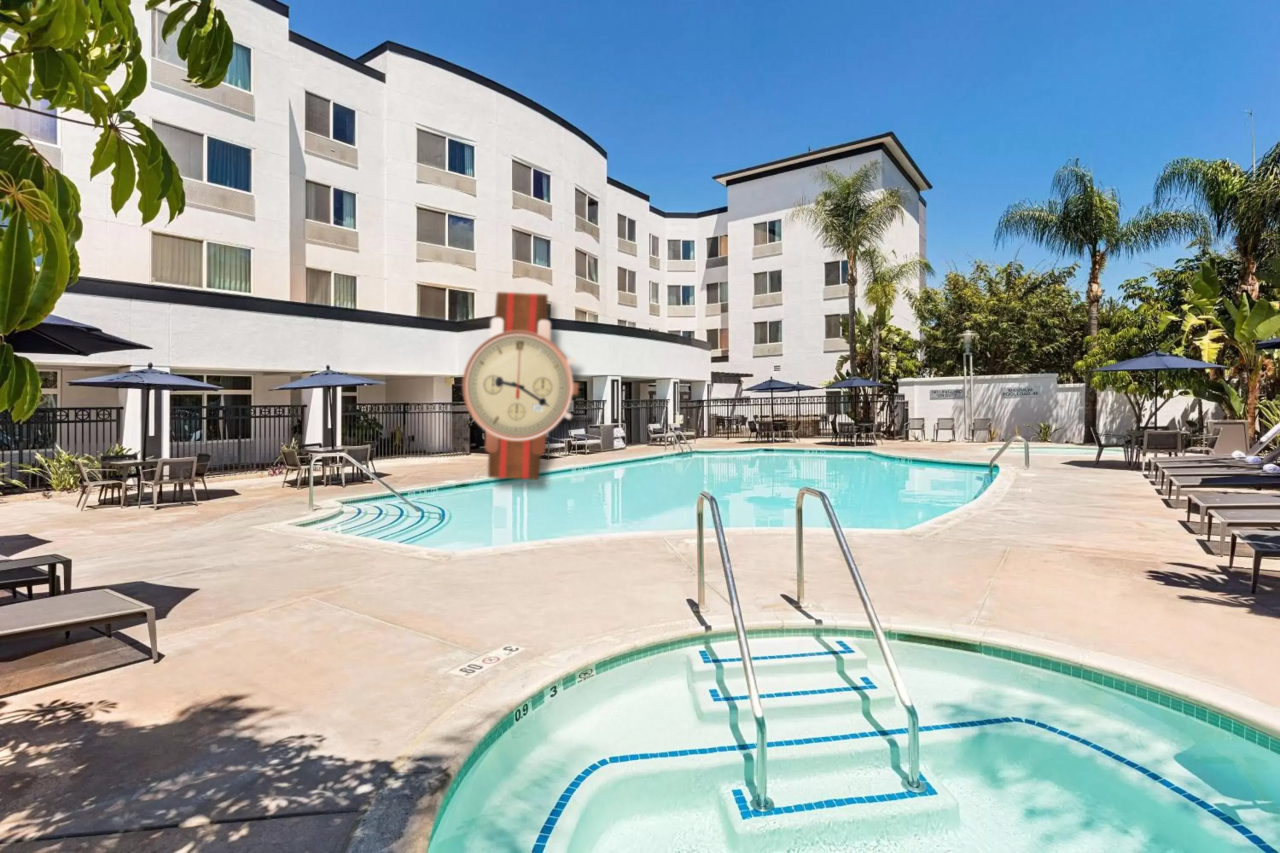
**9:20**
